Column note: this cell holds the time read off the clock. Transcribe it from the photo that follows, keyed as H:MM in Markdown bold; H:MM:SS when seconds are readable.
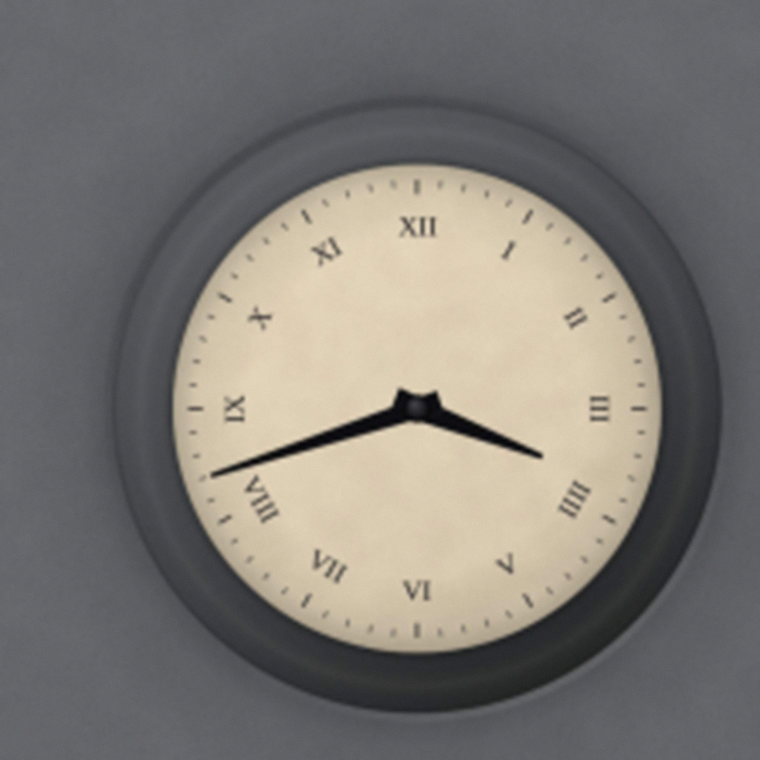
**3:42**
